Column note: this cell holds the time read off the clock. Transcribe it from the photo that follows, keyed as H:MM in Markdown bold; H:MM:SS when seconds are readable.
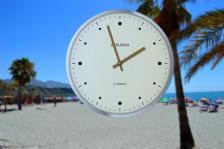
**1:57**
